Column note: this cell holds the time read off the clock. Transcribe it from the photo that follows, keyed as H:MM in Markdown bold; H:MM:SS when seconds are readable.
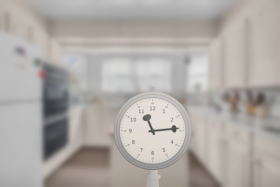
**11:14**
